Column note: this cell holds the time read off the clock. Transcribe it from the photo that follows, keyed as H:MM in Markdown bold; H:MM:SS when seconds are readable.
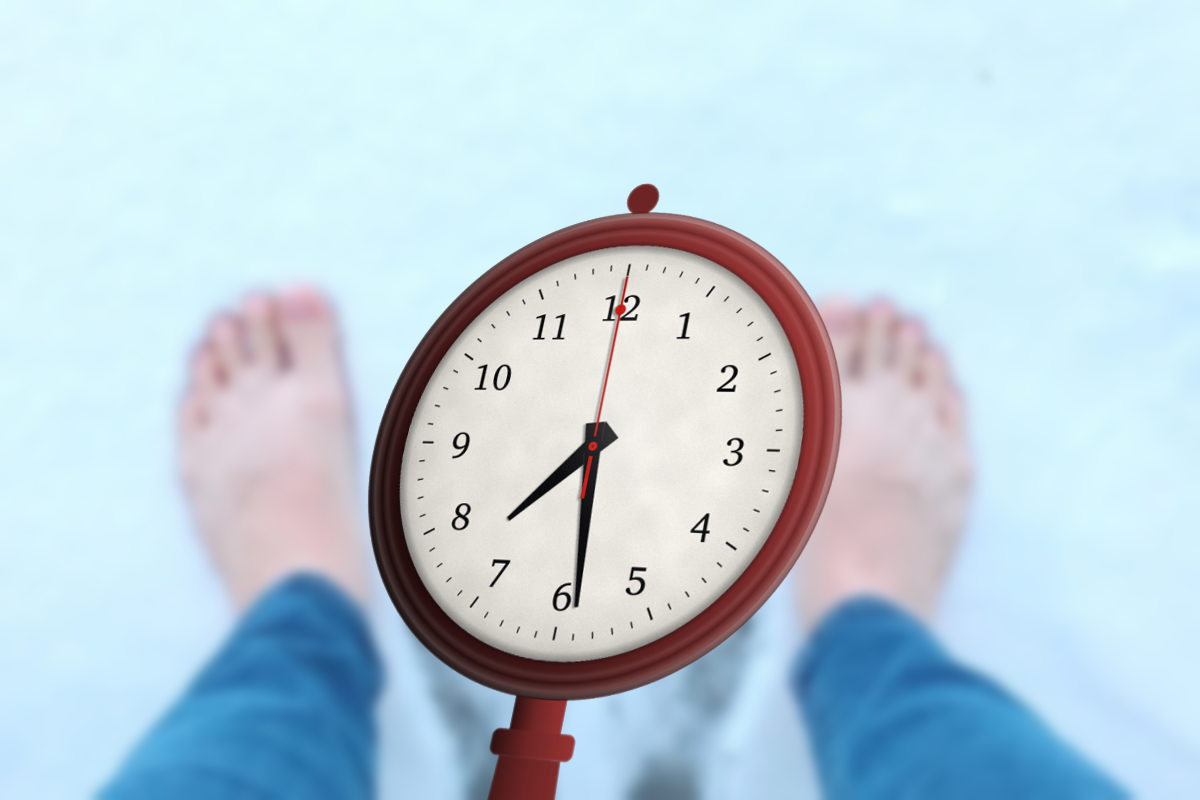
**7:29:00**
